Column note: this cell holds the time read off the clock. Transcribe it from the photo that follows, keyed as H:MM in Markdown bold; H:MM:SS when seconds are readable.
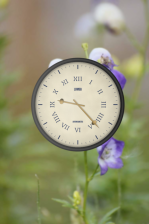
**9:23**
